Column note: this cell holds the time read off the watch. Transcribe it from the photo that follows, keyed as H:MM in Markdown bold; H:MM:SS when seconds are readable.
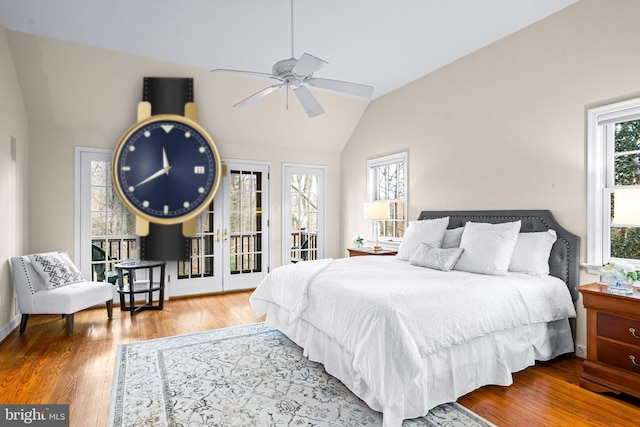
**11:40**
